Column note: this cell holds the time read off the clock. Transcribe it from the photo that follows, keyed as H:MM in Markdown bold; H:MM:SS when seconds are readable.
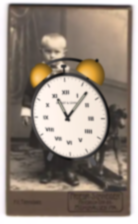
**11:07**
